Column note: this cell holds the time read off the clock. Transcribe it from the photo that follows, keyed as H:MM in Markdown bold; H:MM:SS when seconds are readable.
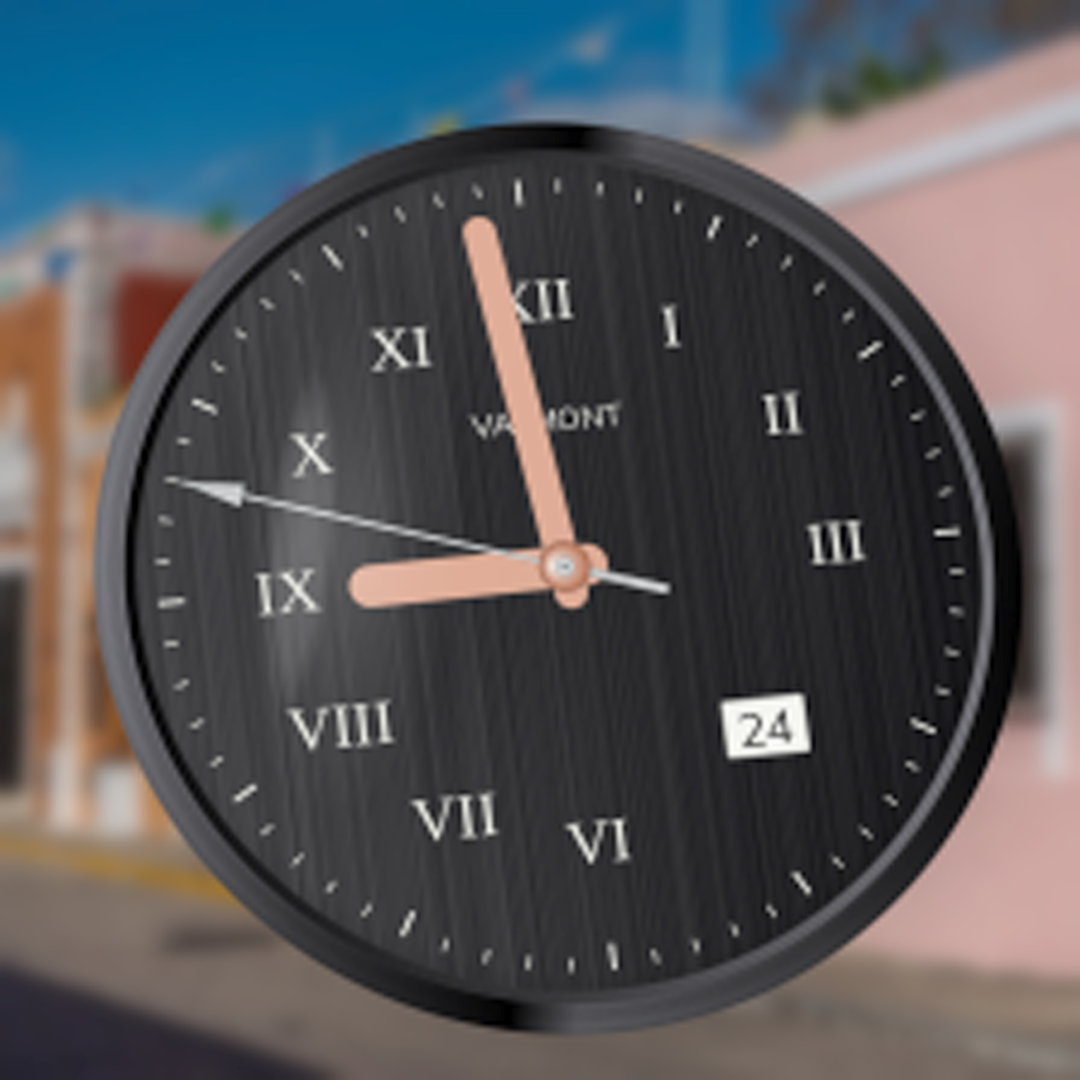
**8:58:48**
